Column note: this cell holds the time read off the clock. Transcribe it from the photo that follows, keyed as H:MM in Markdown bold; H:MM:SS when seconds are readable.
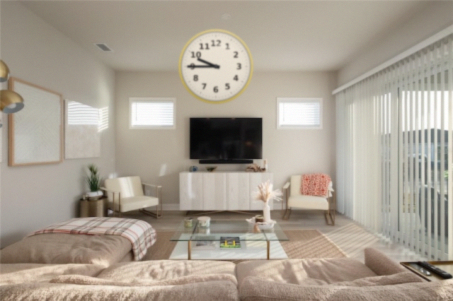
**9:45**
